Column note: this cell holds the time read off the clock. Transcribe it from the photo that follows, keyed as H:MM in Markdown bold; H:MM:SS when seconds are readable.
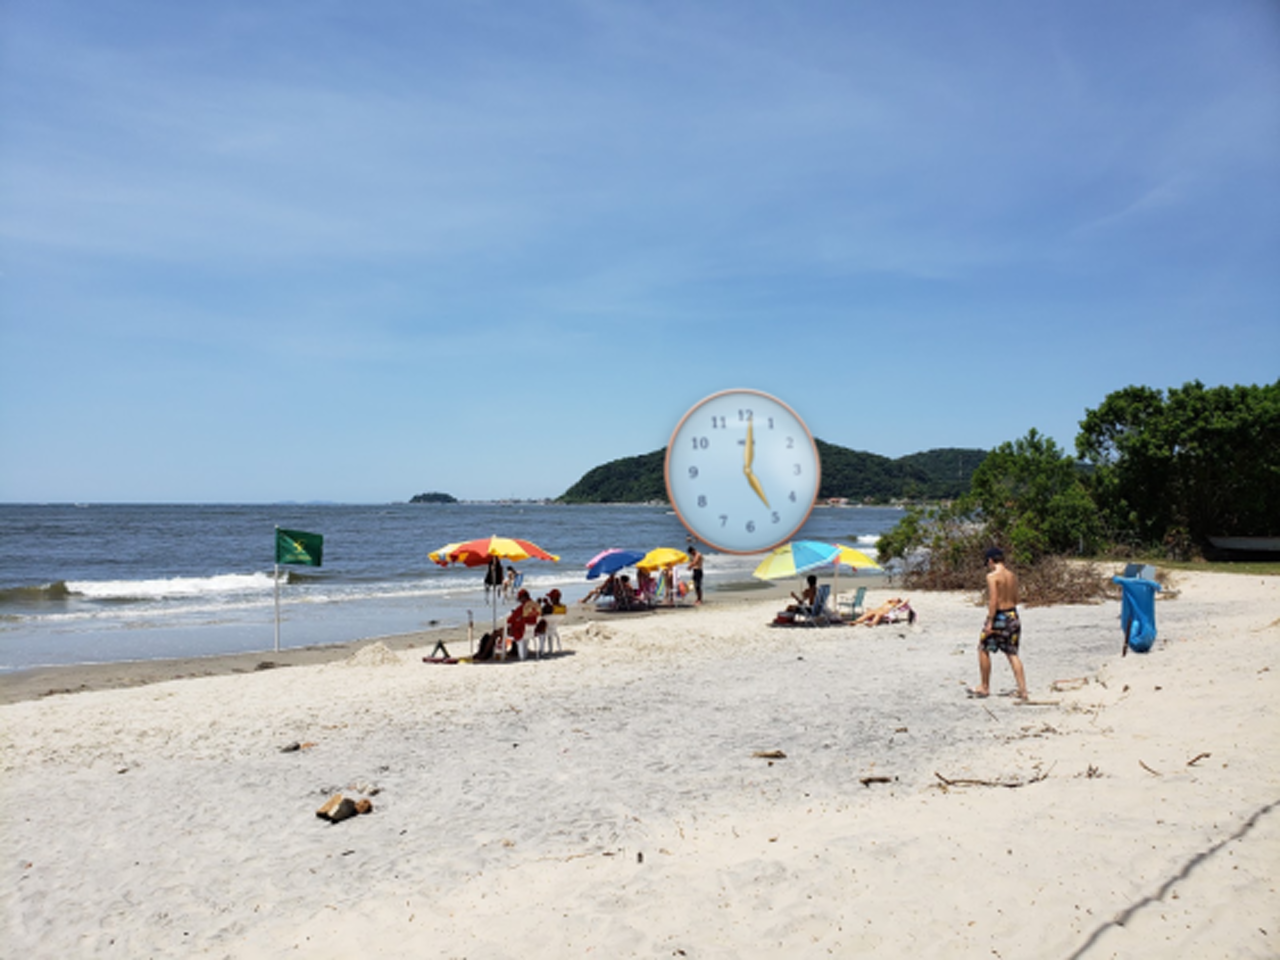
**5:01**
